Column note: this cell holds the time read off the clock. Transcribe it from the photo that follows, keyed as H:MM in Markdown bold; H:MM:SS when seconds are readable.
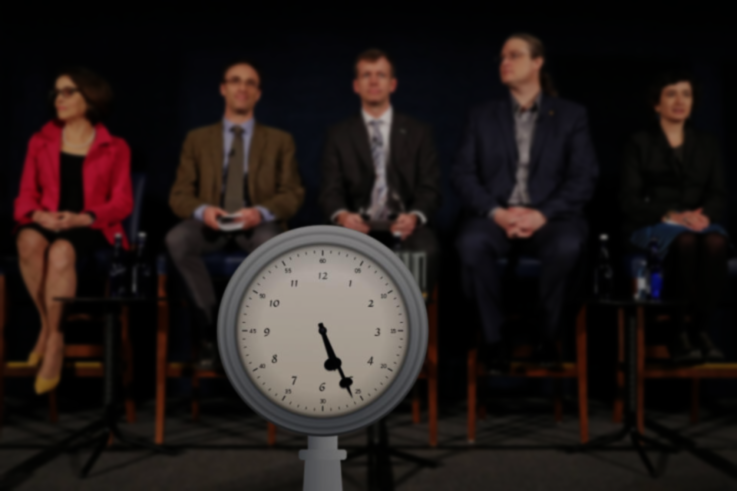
**5:26**
